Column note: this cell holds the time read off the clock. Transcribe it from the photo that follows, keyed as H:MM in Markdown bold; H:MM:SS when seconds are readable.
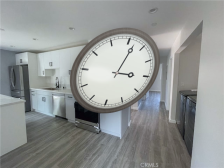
**3:02**
